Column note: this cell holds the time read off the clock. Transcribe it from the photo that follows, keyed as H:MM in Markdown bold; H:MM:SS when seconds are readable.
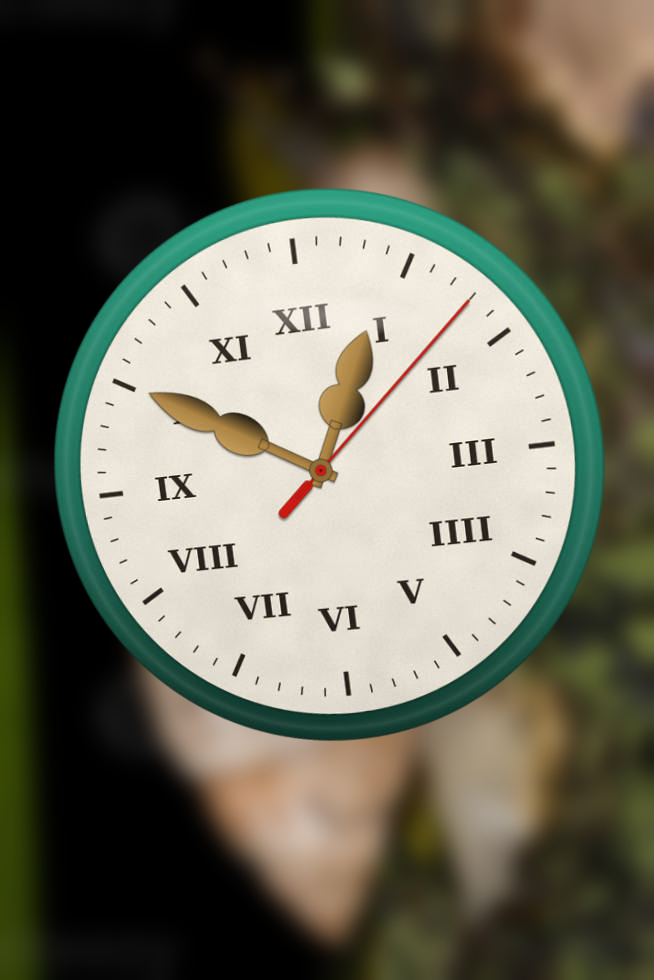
**12:50:08**
